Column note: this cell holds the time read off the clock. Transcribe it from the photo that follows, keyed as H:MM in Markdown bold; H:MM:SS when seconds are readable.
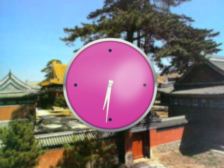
**6:31**
